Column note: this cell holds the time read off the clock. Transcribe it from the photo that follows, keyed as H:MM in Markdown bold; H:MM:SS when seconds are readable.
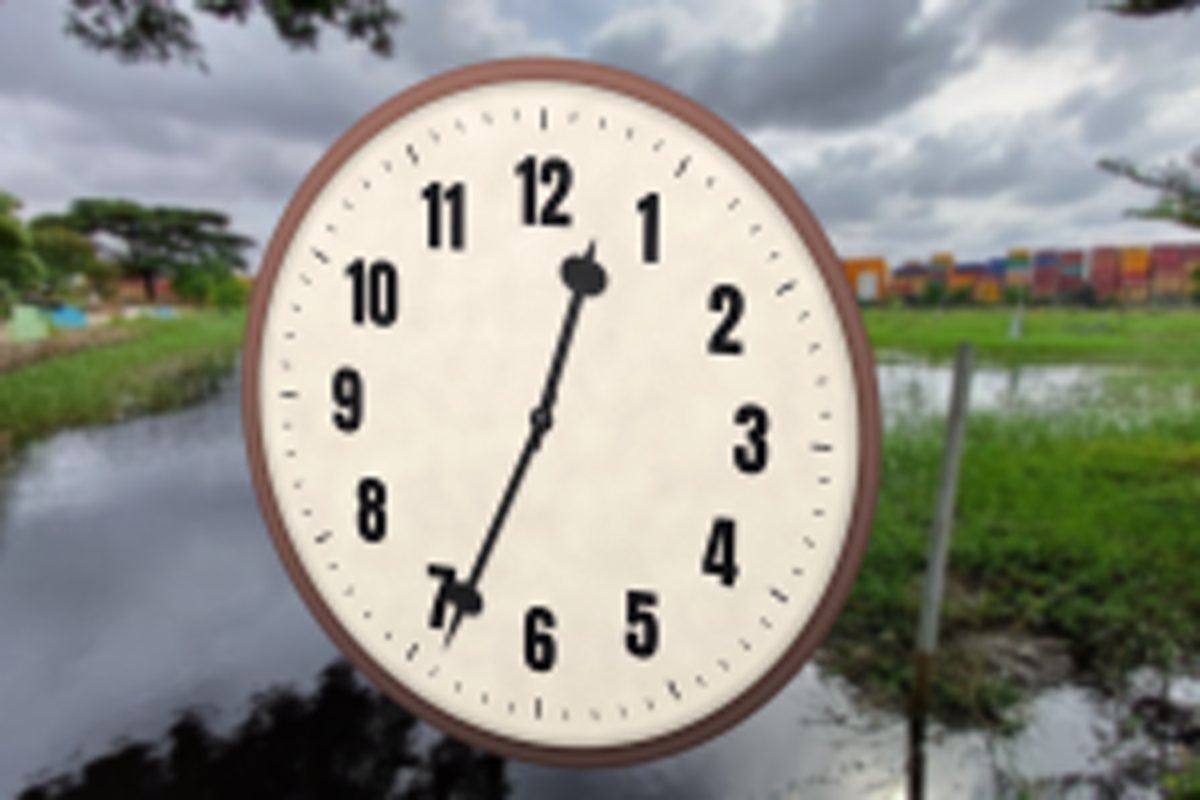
**12:34**
